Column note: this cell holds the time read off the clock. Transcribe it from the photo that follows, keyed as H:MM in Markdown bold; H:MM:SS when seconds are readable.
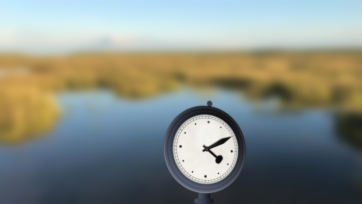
**4:10**
